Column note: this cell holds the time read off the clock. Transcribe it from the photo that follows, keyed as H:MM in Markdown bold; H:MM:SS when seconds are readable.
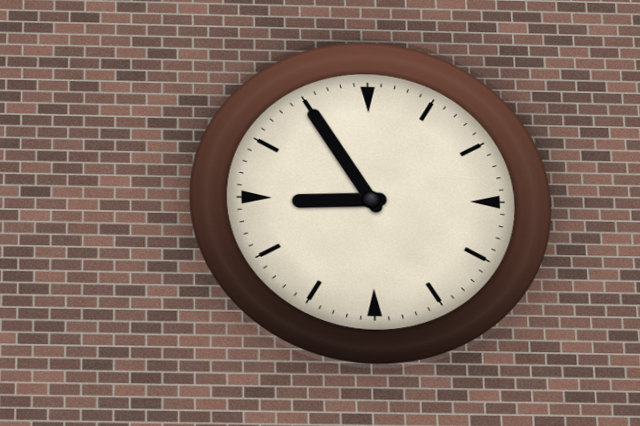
**8:55**
